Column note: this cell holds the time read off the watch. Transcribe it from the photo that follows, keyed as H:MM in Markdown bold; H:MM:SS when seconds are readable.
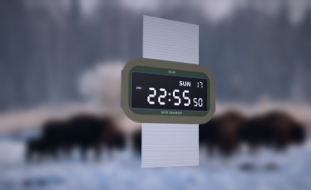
**22:55:50**
